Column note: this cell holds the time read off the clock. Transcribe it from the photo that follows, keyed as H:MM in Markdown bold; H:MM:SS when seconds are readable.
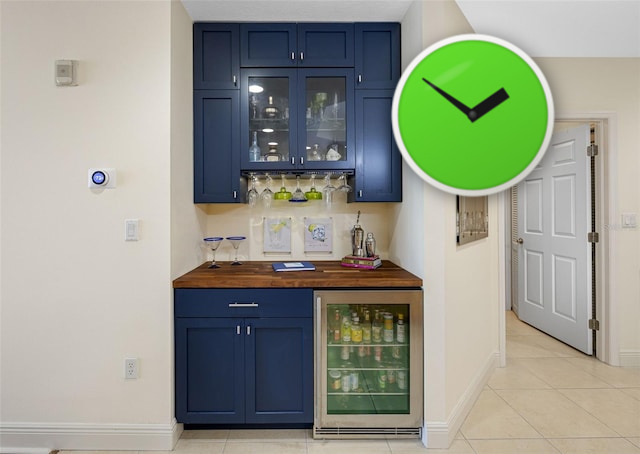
**1:51**
